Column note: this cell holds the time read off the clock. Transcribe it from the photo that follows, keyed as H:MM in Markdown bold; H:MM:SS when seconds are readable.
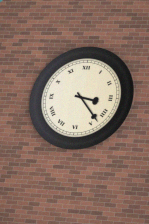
**3:23**
